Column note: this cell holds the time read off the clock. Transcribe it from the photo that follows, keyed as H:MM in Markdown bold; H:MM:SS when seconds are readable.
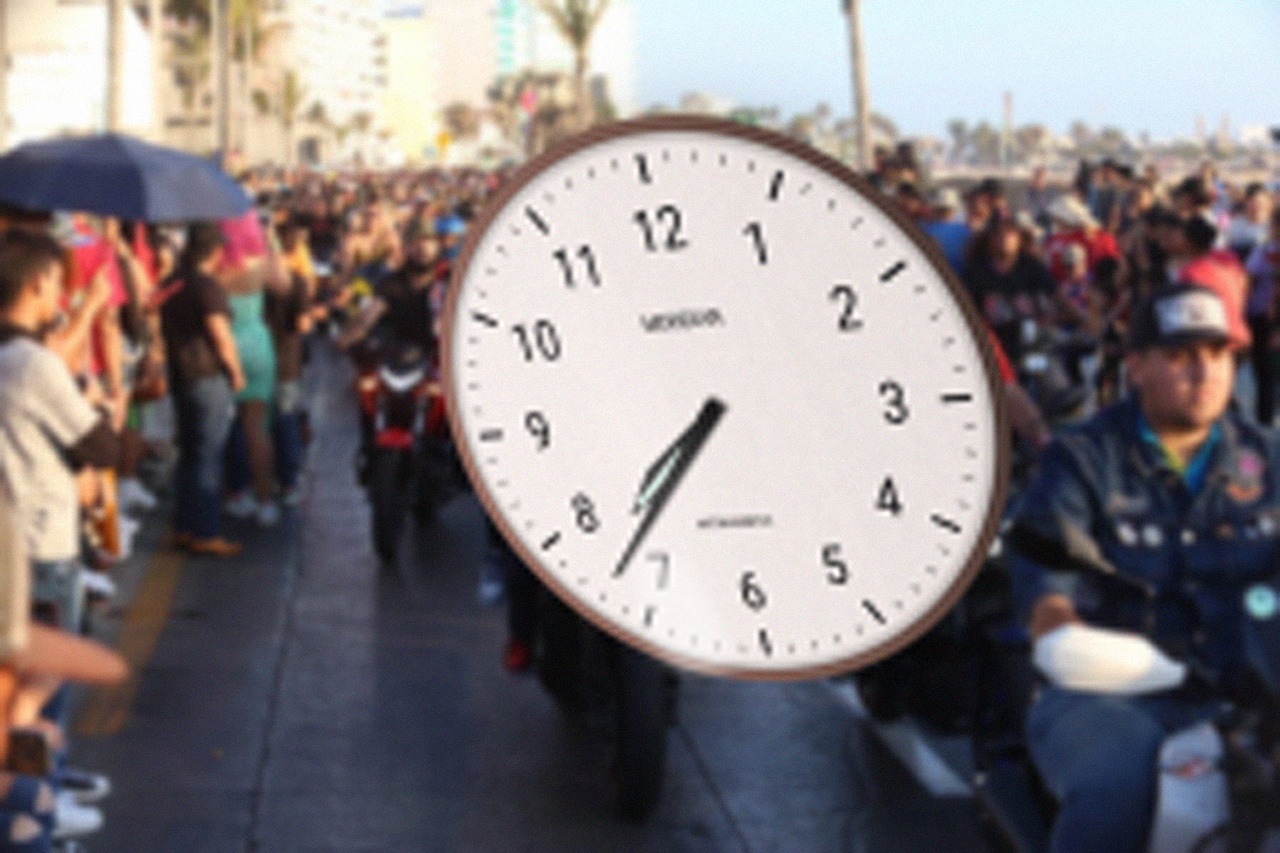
**7:37**
